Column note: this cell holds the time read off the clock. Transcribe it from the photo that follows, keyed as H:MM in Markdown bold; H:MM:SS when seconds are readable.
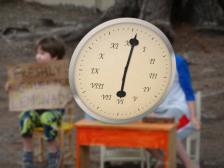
**6:01**
